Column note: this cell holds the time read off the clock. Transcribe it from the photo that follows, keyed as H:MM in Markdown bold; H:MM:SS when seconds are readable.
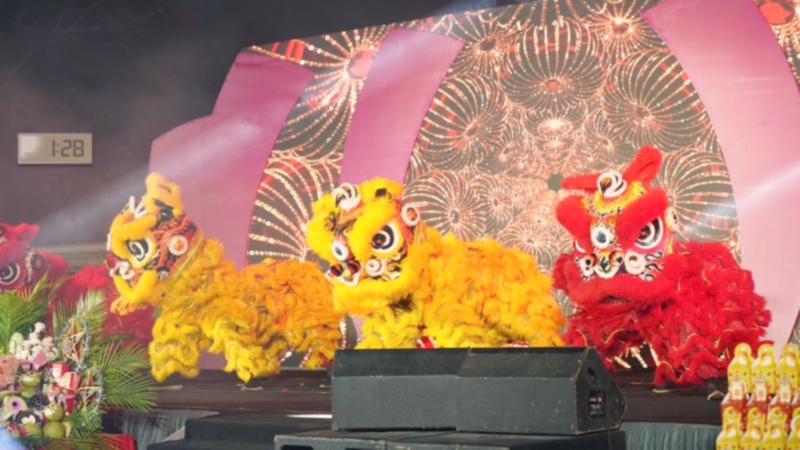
**1:28**
